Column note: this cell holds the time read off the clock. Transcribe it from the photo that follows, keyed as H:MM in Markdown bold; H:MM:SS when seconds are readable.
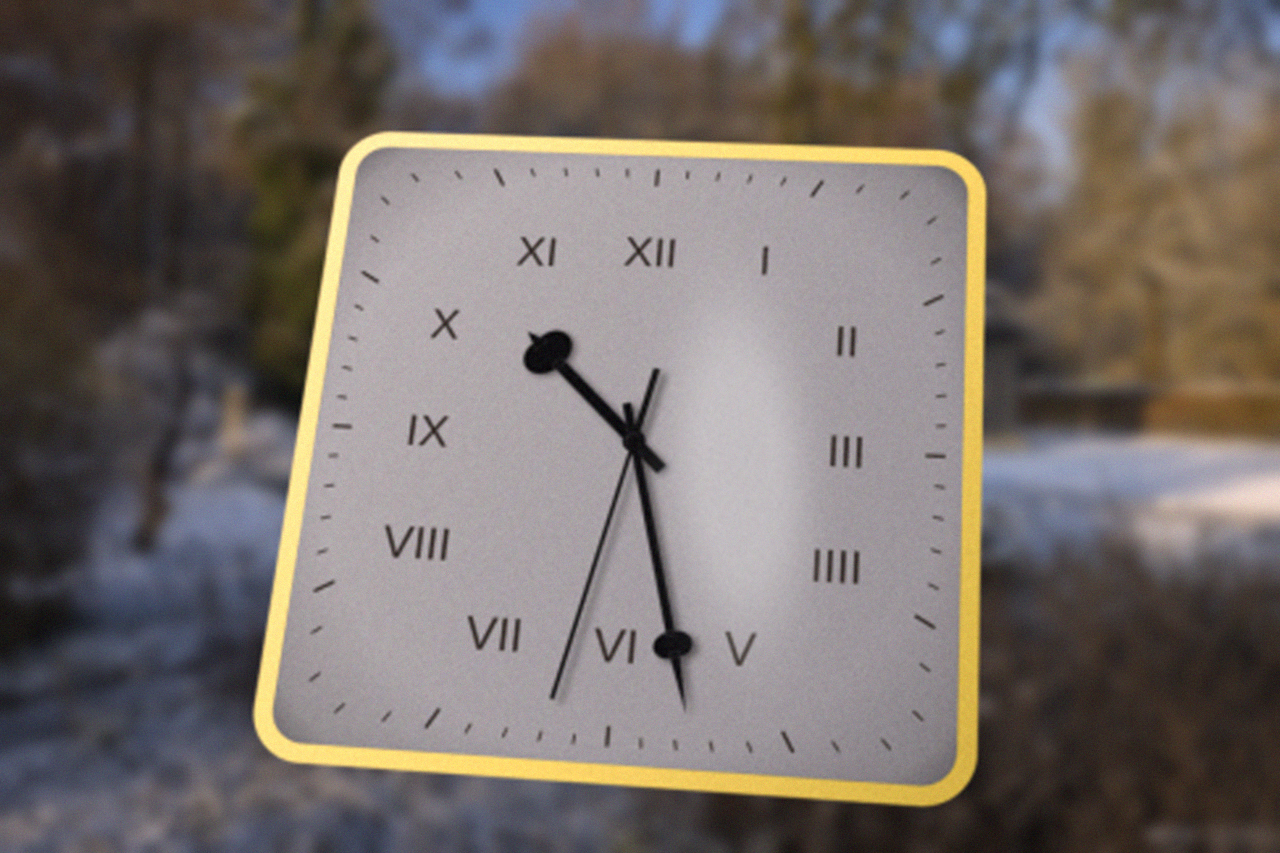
**10:27:32**
